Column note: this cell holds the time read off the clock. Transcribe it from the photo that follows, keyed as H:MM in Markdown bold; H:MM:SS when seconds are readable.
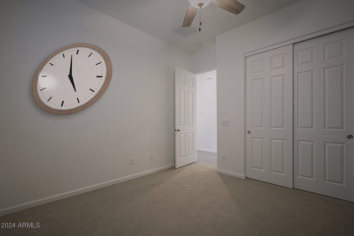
**4:58**
